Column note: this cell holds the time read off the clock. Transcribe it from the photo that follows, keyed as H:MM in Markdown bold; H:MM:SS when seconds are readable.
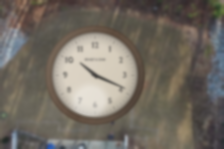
**10:19**
